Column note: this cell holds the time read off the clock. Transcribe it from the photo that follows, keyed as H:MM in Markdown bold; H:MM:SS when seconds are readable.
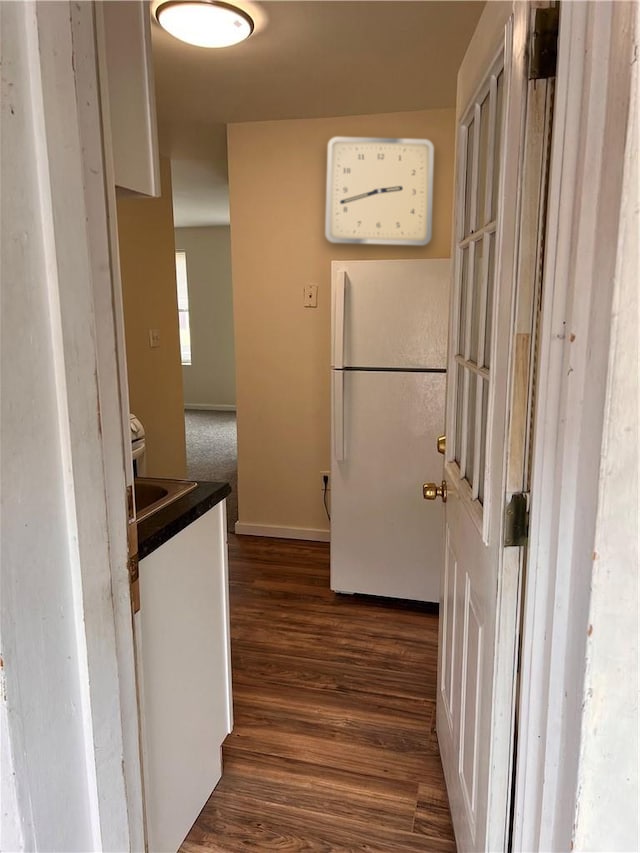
**2:42**
